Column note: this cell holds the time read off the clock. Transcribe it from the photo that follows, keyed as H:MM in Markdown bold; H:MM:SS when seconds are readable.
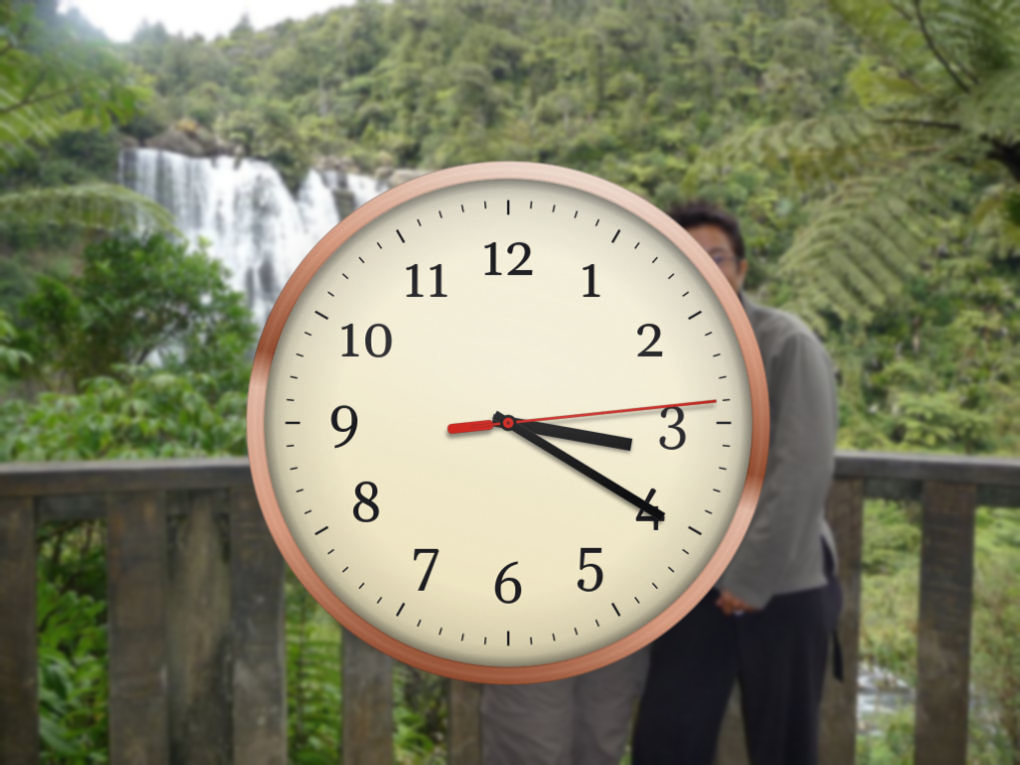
**3:20:14**
